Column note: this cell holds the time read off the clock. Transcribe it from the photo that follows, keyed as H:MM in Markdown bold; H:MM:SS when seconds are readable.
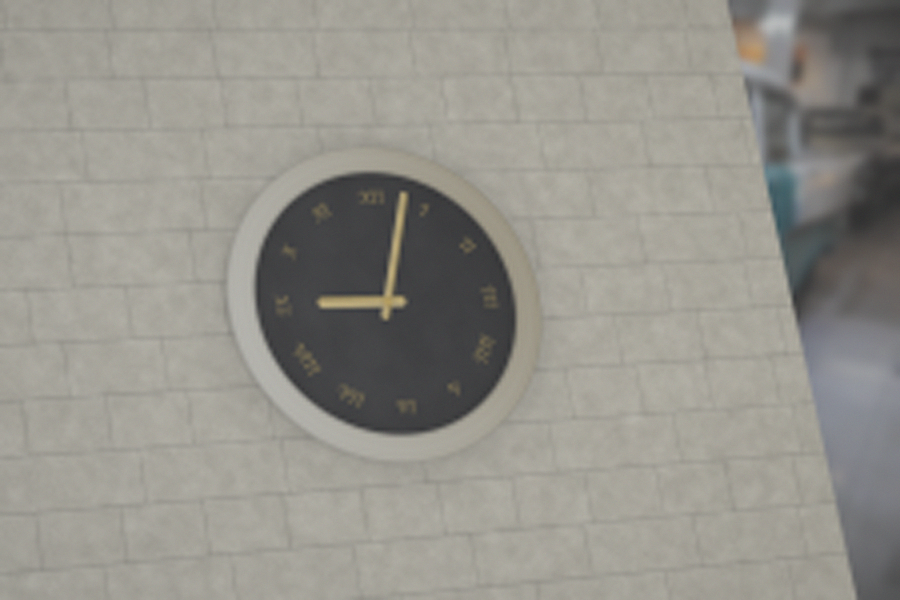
**9:03**
